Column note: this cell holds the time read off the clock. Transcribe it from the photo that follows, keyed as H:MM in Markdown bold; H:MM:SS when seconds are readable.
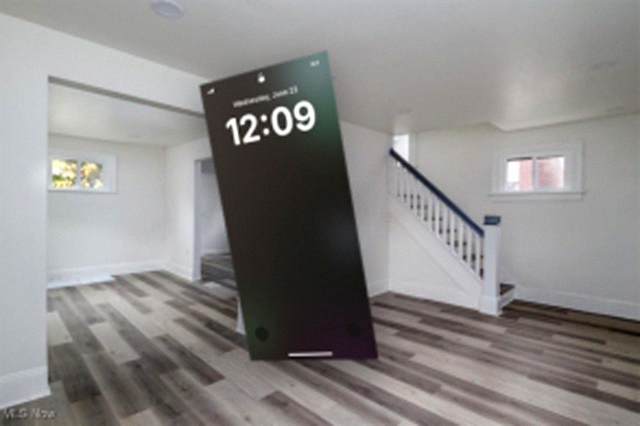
**12:09**
